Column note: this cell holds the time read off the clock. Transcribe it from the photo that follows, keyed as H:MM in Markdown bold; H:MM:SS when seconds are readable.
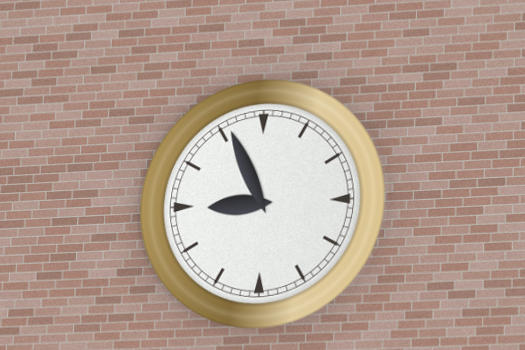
**8:56**
